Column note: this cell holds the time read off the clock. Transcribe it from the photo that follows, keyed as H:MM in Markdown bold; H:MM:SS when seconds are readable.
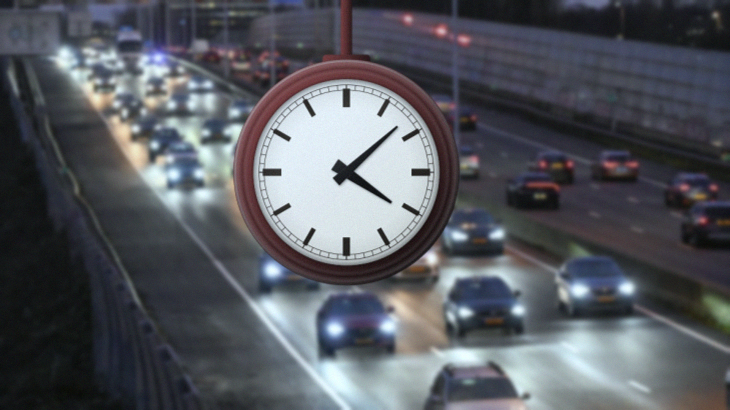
**4:08**
